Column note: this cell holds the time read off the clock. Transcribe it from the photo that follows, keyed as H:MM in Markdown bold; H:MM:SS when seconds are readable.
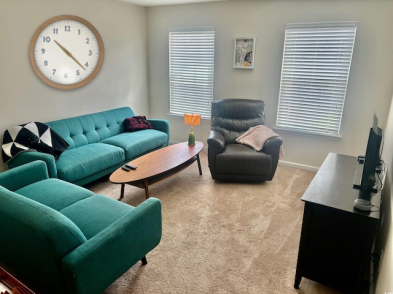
**10:22**
